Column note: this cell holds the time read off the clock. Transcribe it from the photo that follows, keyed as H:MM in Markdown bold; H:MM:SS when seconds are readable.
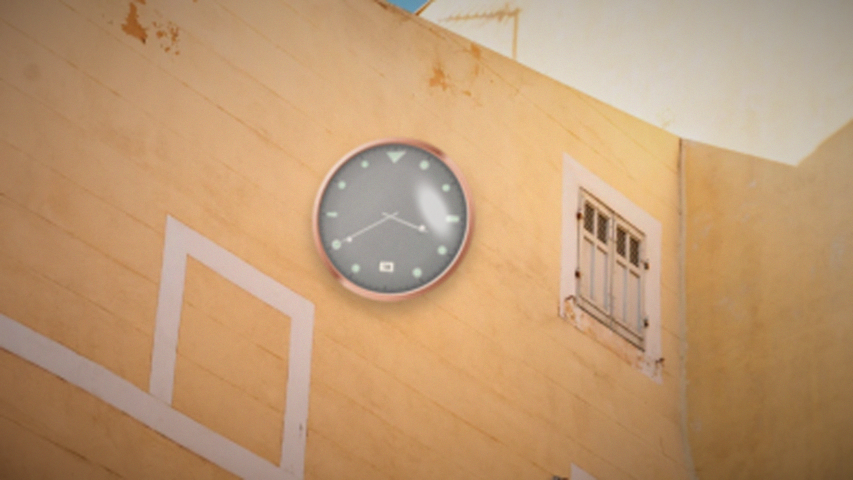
**3:40**
